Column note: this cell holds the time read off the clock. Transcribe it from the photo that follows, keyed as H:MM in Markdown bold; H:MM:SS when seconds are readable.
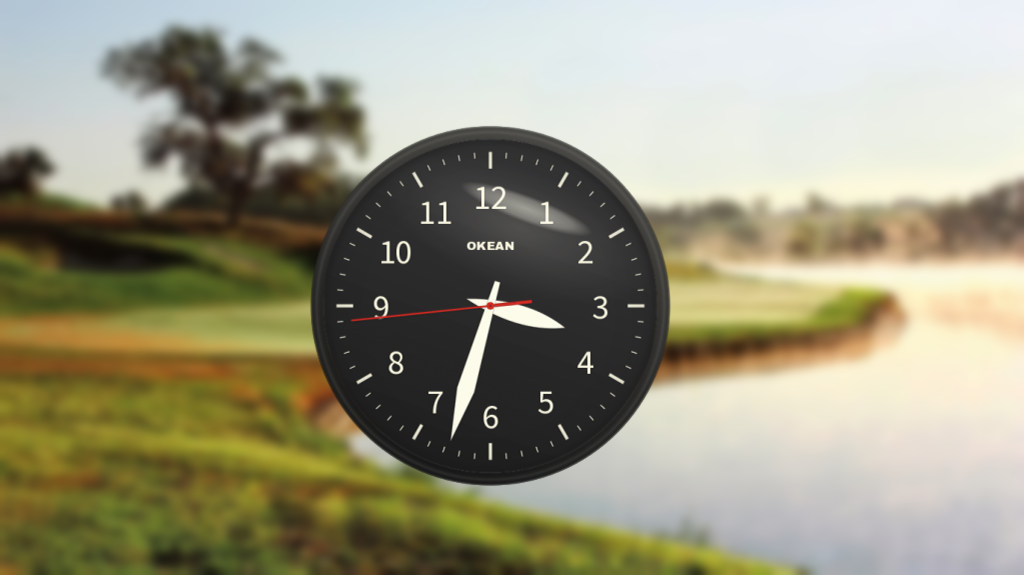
**3:32:44**
